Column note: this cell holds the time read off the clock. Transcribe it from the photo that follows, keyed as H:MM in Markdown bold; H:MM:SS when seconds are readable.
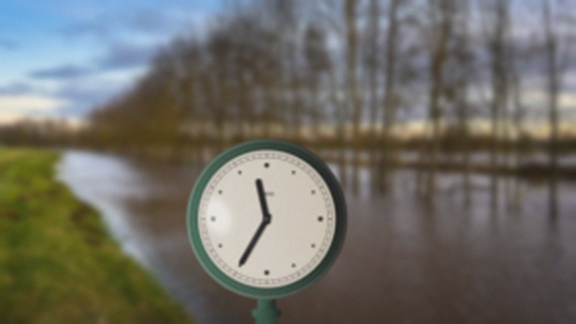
**11:35**
